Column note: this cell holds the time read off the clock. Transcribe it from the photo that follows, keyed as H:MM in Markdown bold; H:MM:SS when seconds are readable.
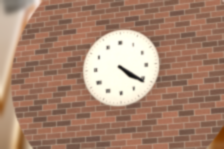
**4:21**
